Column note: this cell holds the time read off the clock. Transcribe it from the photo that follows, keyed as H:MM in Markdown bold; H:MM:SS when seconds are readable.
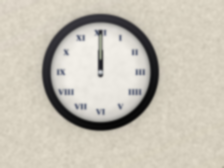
**12:00**
